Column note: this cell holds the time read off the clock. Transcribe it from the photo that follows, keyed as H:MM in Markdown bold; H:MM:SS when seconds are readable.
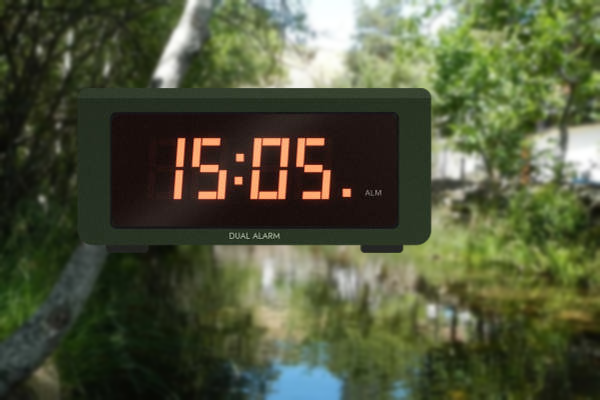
**15:05**
